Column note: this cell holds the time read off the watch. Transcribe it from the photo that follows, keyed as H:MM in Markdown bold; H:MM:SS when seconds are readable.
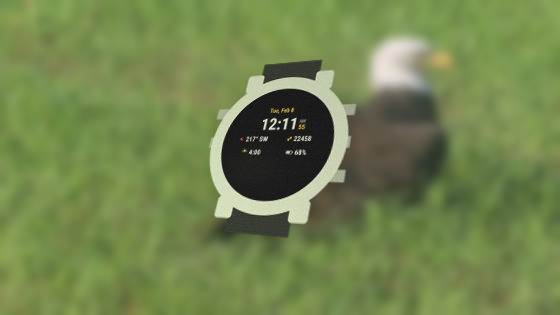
**12:11**
